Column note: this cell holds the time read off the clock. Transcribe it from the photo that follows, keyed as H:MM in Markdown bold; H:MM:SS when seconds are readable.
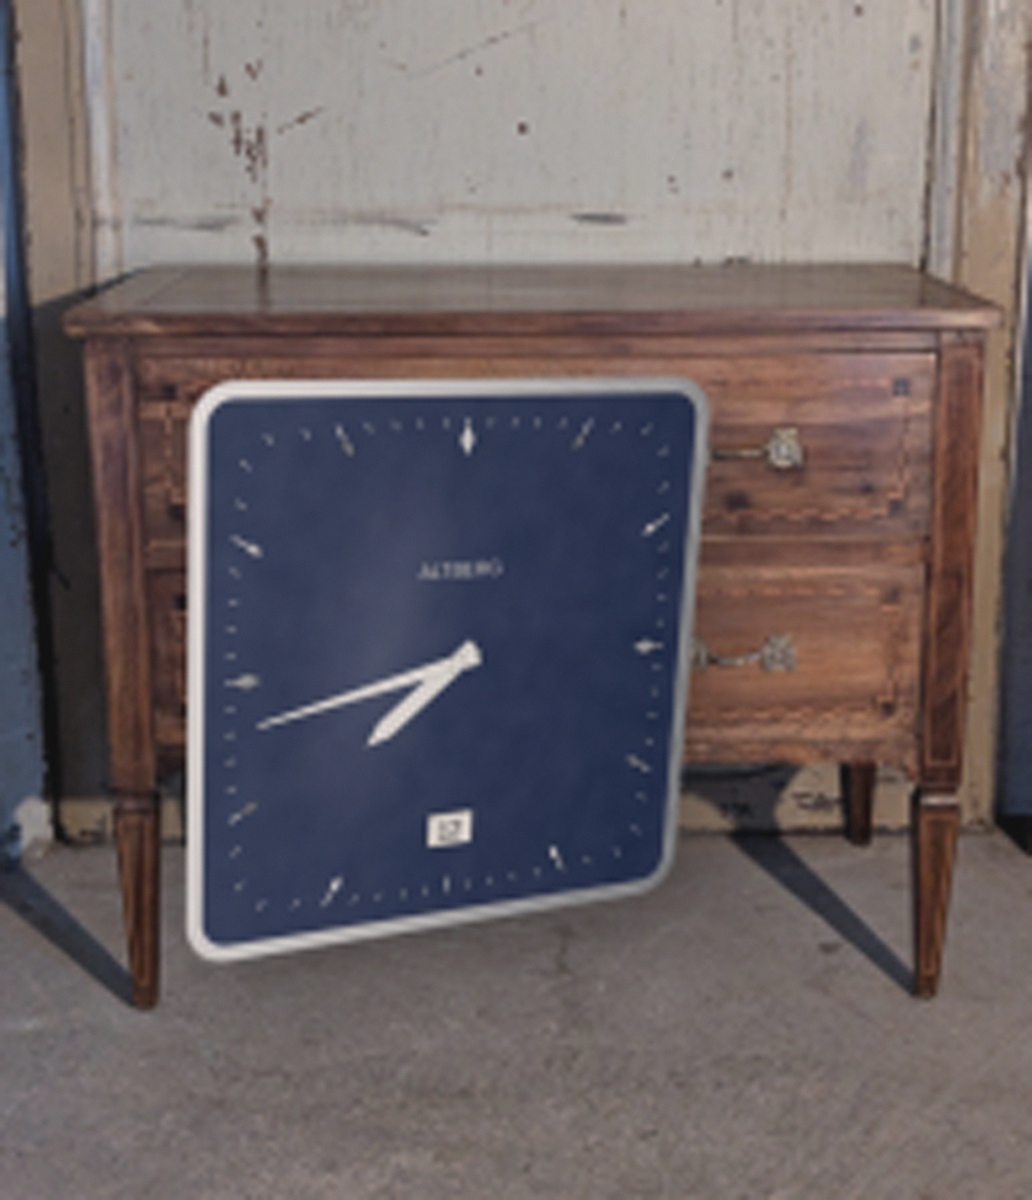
**7:43**
